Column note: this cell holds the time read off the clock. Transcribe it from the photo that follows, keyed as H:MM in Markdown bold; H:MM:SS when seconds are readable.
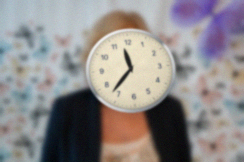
**11:37**
